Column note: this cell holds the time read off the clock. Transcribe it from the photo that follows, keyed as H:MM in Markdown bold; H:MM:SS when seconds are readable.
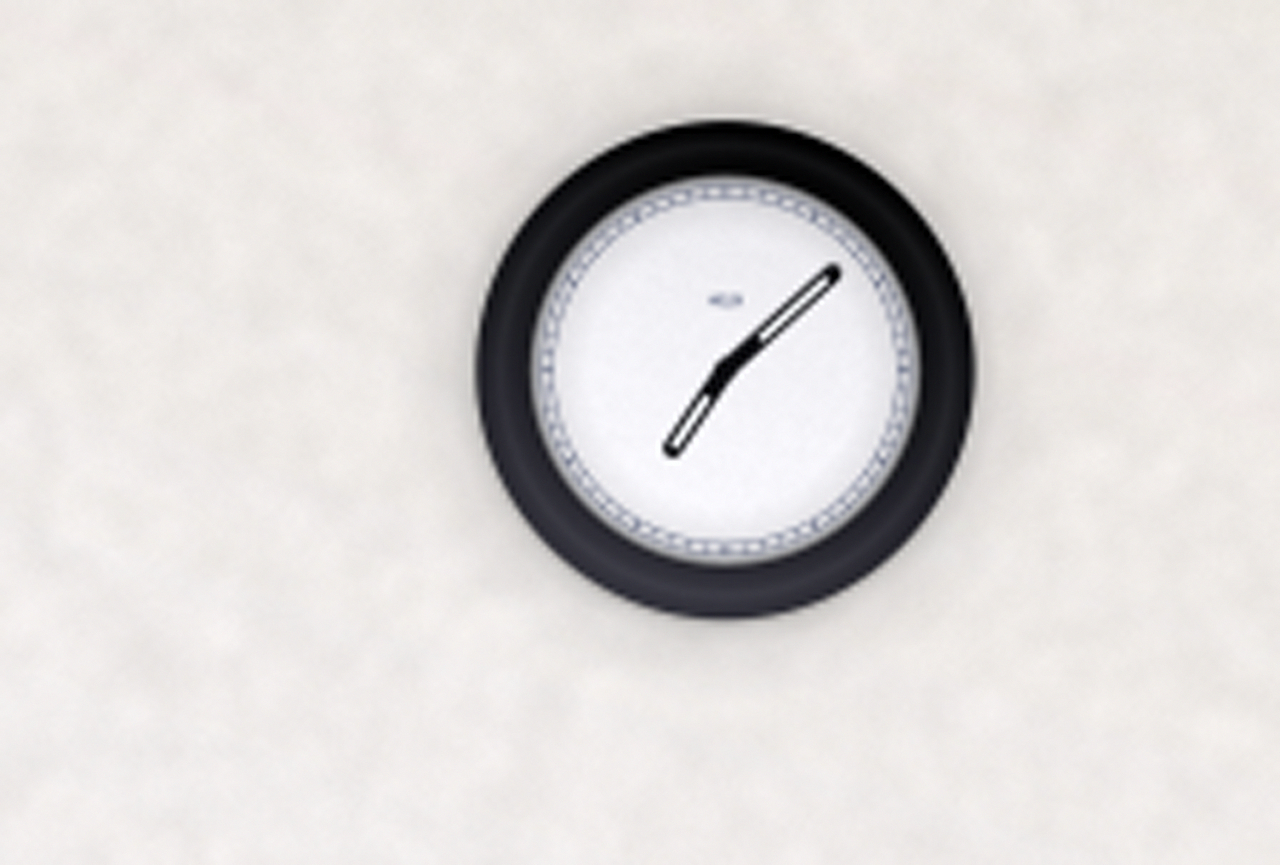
**7:08**
